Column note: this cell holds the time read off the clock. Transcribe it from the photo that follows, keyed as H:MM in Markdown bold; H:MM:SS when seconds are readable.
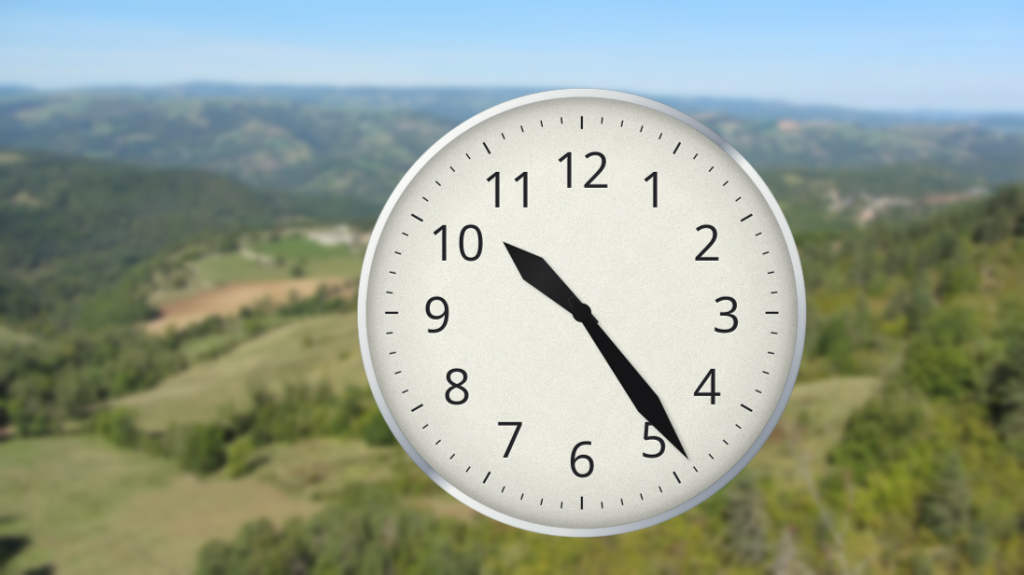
**10:24**
